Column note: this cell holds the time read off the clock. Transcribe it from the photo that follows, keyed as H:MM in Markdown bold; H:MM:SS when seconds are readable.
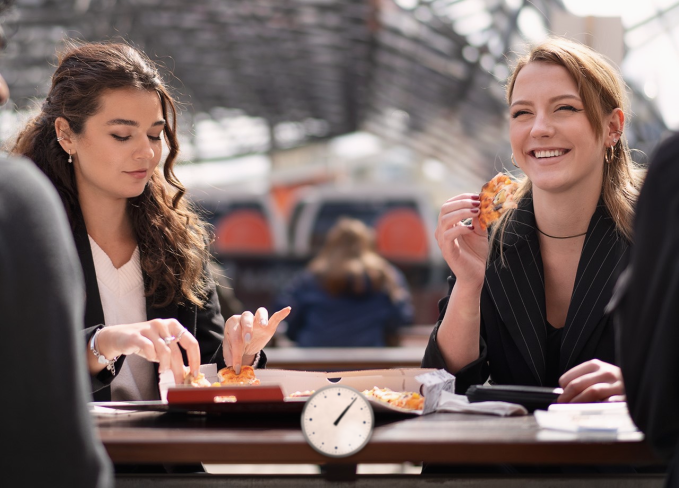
**1:06**
